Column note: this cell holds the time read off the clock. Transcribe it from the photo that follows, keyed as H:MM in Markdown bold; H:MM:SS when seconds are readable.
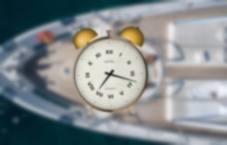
**7:18**
